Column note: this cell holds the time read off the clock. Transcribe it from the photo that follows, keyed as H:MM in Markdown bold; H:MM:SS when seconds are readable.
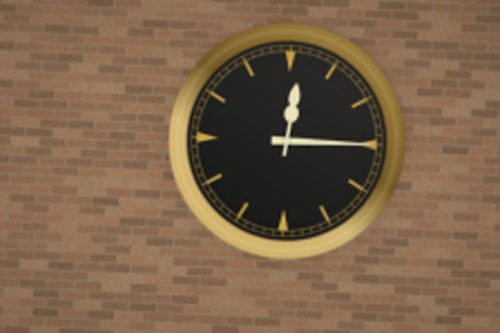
**12:15**
